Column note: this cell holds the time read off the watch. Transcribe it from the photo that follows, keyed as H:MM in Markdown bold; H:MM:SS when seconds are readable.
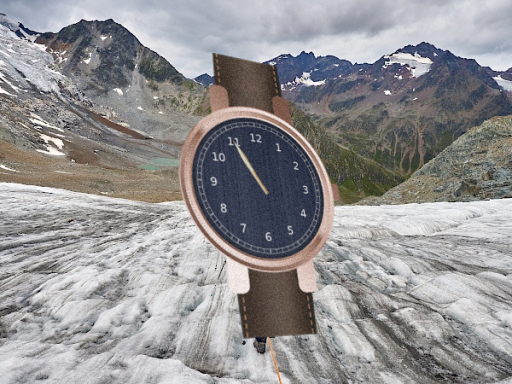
**10:55**
